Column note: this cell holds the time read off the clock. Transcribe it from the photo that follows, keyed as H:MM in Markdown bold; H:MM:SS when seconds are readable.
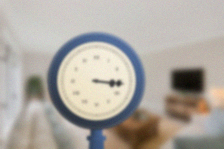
**3:16**
